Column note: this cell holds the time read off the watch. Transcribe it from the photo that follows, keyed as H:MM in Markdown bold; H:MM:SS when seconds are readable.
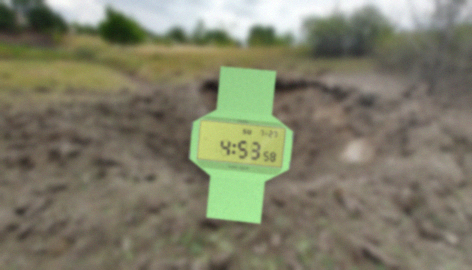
**4:53**
